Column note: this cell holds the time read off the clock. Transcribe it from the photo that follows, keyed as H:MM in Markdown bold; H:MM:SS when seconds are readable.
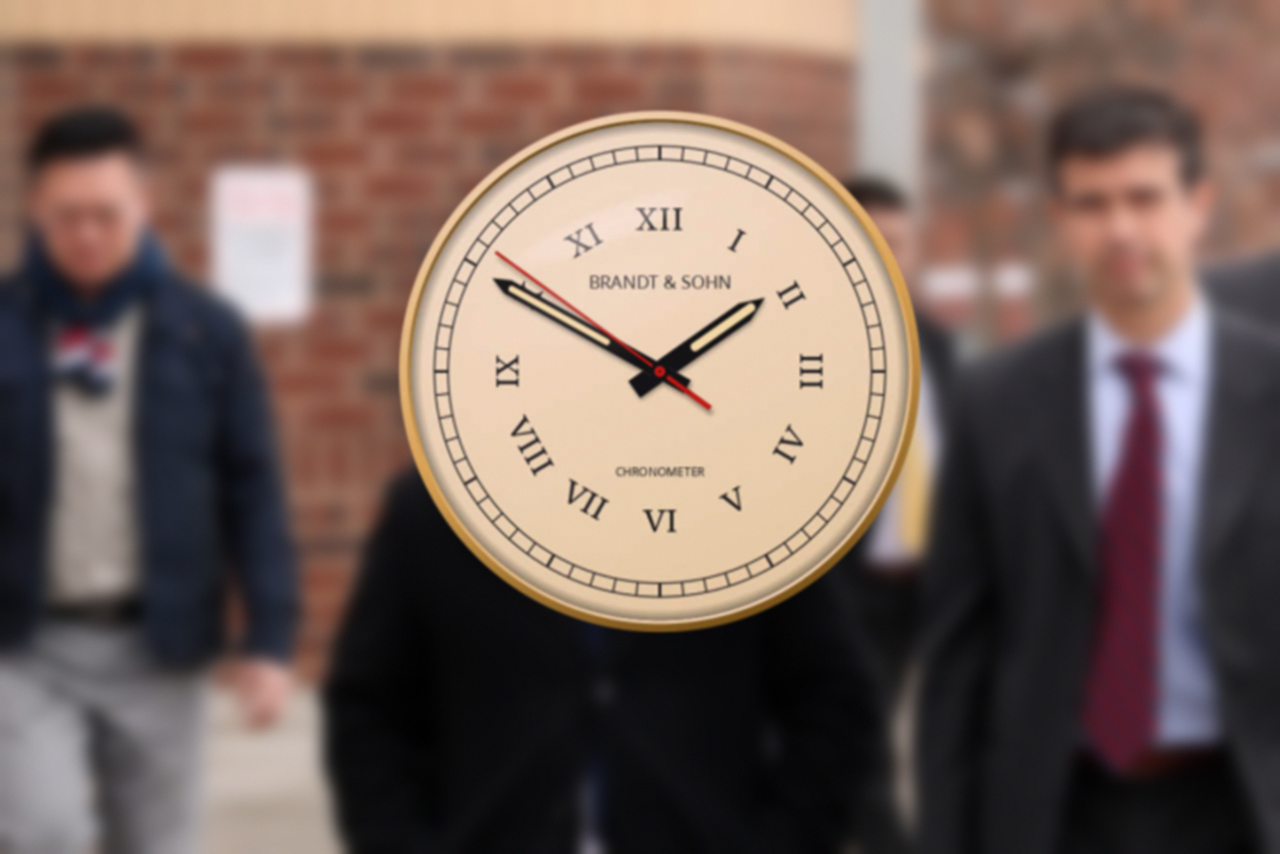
**1:49:51**
